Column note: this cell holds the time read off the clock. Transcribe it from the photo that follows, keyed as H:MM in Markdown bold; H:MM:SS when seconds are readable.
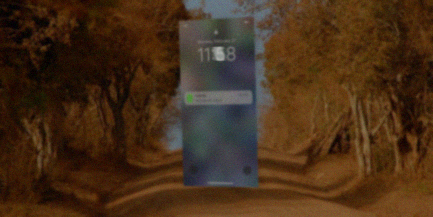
**11:58**
